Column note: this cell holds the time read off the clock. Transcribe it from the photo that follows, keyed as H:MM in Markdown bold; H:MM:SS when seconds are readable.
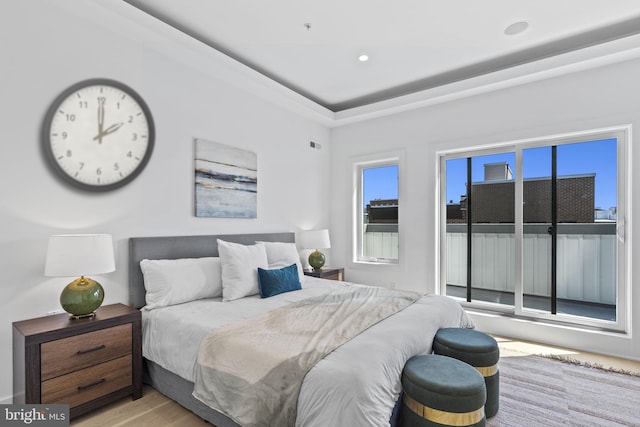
**2:00**
